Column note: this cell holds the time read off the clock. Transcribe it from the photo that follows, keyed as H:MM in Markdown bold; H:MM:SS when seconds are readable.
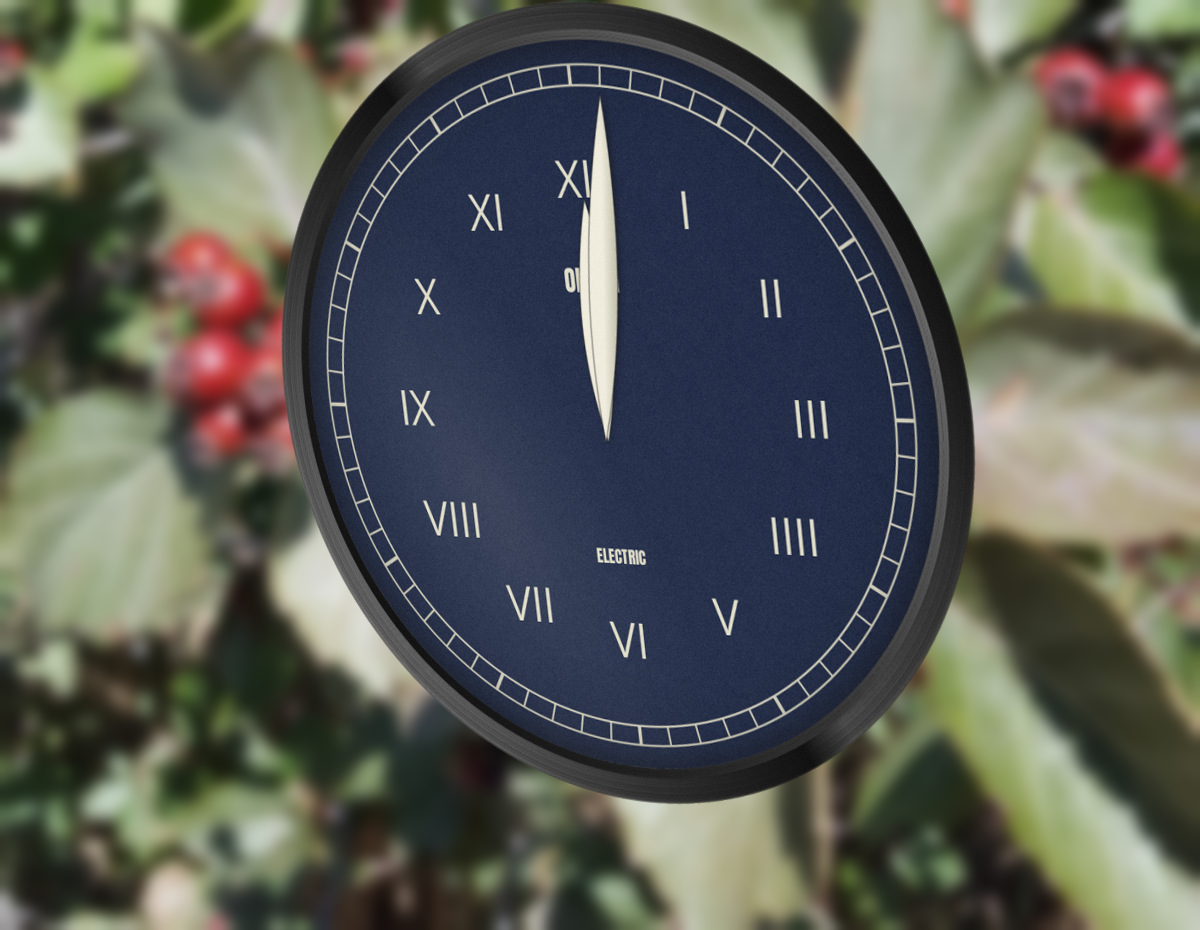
**12:01**
